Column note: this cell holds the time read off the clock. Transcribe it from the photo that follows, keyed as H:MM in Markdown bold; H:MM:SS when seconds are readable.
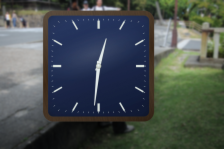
**12:31**
